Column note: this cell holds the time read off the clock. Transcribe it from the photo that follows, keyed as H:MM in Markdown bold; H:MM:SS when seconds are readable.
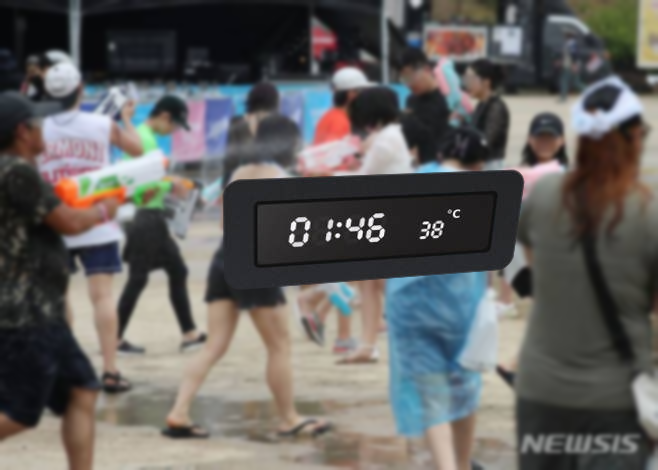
**1:46**
